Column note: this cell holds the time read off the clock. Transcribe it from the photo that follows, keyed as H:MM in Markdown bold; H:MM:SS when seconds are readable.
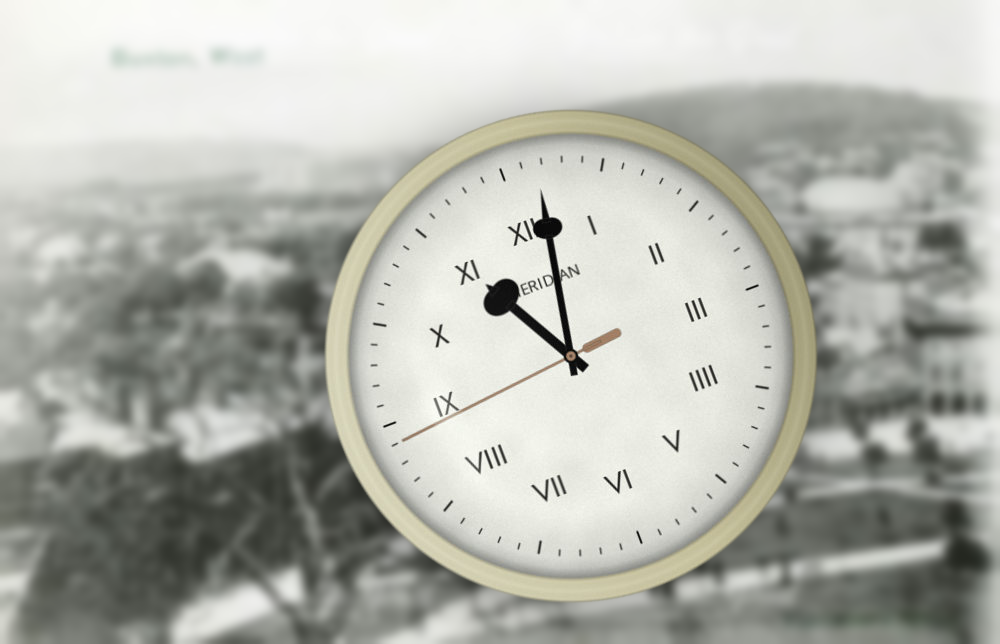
**11:01:44**
